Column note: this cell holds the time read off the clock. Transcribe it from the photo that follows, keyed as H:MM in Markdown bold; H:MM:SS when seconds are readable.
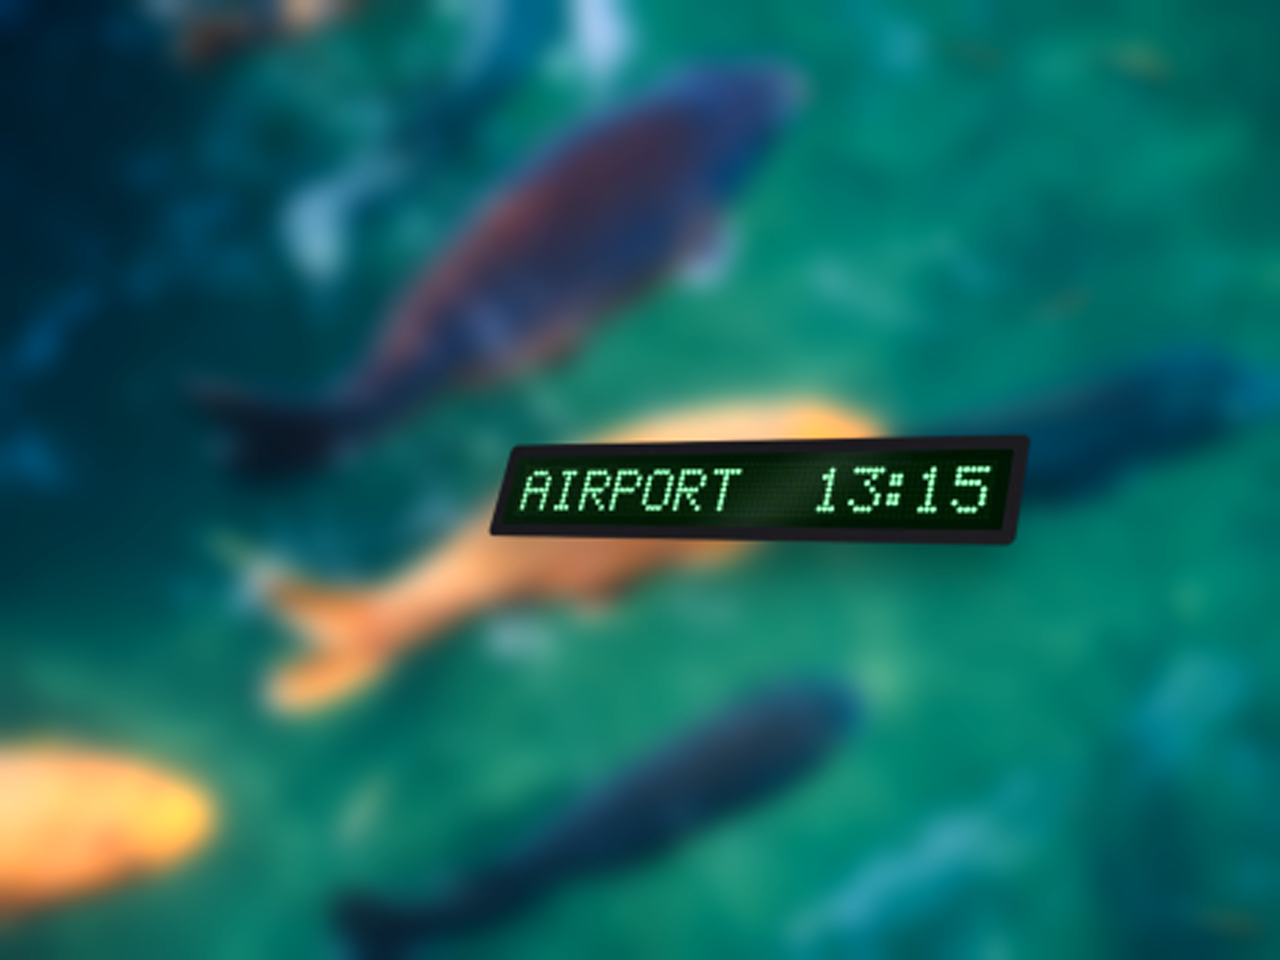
**13:15**
